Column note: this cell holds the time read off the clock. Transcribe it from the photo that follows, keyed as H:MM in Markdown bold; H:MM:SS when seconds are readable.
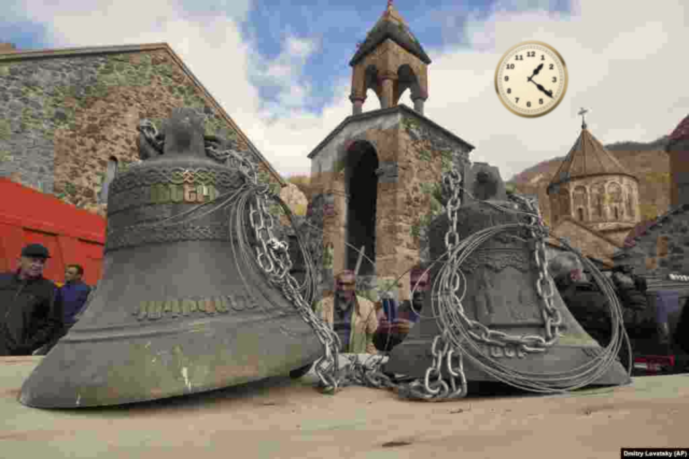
**1:21**
